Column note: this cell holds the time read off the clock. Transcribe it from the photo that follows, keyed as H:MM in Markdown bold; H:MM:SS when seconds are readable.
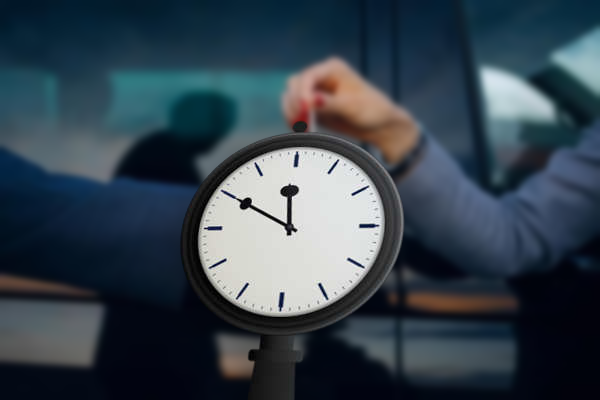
**11:50**
